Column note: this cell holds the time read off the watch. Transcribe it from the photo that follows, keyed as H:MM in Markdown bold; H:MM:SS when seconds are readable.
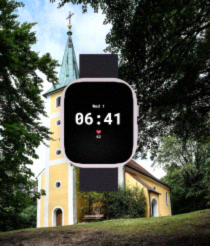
**6:41**
